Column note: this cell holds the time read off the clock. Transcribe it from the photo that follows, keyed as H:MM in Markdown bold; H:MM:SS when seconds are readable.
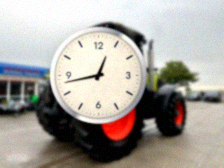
**12:43**
